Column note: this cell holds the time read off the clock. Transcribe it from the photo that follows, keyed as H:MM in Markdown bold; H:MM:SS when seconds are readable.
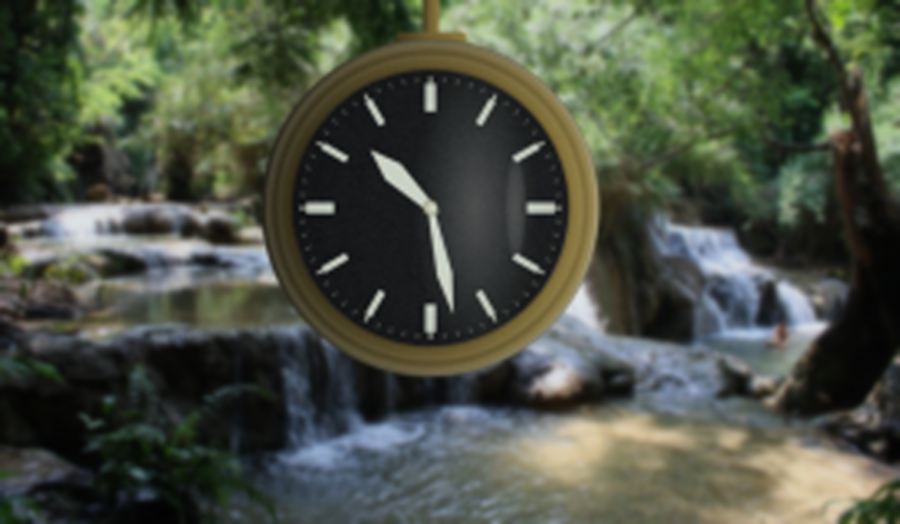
**10:28**
